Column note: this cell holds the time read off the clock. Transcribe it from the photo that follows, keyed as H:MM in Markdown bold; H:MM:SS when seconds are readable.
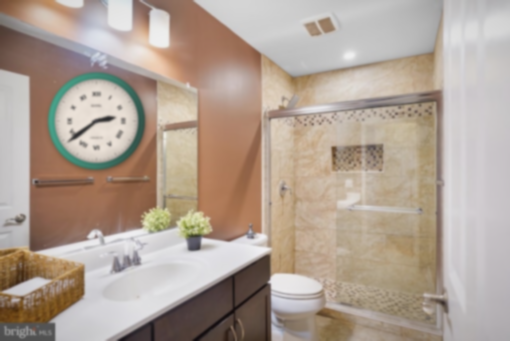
**2:39**
